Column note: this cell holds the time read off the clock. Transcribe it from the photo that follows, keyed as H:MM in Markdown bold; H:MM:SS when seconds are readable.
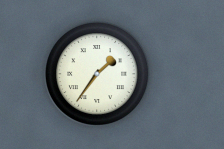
**1:36**
